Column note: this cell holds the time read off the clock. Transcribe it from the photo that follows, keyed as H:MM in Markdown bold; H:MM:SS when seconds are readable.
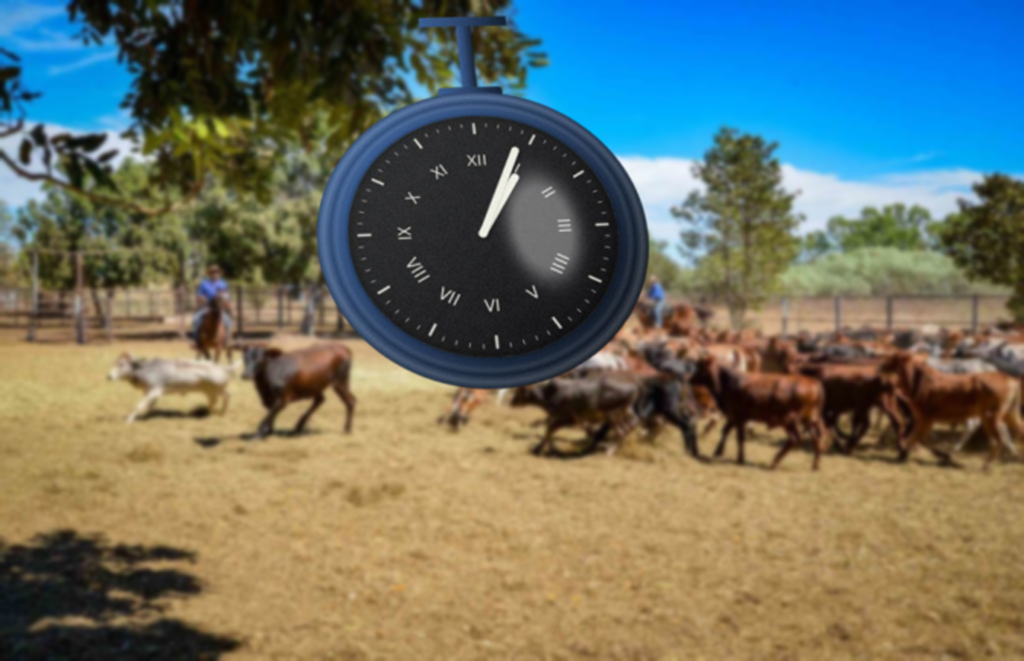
**1:04**
